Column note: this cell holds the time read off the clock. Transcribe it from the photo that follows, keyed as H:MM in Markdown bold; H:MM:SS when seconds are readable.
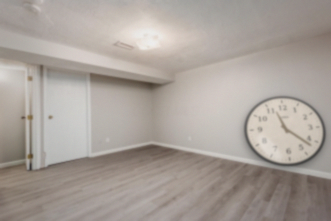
**11:22**
